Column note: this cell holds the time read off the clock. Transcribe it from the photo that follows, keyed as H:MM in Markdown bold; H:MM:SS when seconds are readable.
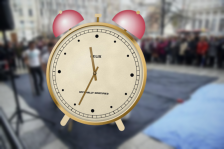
**11:34**
